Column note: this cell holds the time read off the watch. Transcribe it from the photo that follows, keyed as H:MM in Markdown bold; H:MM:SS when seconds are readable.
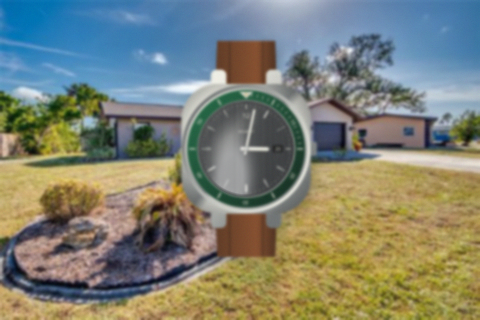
**3:02**
